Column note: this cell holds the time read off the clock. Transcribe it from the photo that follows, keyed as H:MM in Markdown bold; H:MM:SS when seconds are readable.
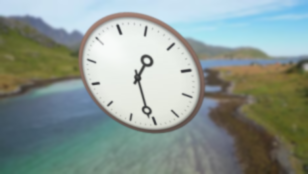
**1:31**
